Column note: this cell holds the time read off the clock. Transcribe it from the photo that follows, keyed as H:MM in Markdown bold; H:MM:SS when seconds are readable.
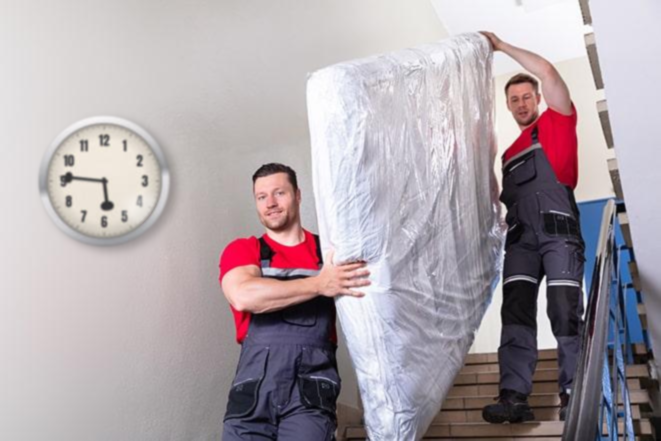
**5:46**
